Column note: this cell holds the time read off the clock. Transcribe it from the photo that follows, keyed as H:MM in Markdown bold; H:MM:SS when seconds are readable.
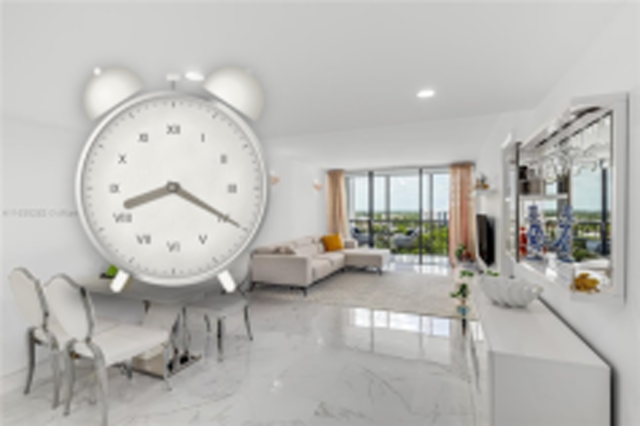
**8:20**
